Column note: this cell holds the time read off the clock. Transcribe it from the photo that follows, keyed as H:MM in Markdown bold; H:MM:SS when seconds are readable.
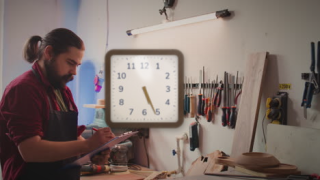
**5:26**
